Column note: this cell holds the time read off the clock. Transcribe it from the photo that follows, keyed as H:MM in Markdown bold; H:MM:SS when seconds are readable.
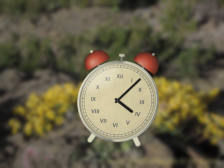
**4:07**
